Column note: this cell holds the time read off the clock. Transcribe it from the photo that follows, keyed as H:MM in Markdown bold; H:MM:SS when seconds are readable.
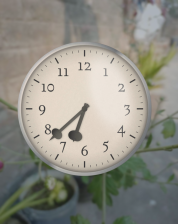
**6:38**
